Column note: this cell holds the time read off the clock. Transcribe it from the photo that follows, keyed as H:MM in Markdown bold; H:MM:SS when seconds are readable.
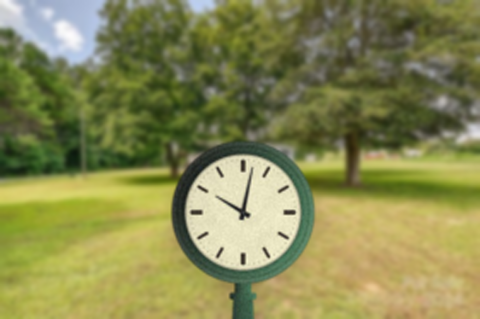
**10:02**
